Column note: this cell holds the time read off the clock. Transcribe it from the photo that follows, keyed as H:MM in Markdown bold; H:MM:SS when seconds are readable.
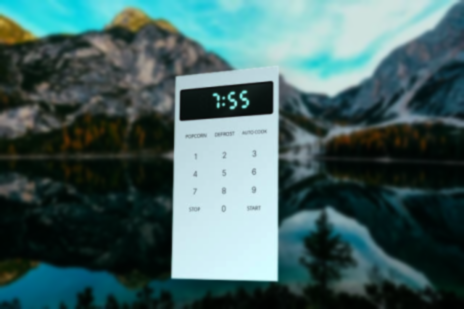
**7:55**
